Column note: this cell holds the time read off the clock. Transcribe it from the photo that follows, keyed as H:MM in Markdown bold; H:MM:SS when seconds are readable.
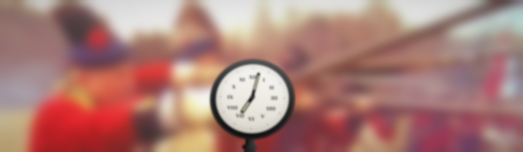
**7:02**
